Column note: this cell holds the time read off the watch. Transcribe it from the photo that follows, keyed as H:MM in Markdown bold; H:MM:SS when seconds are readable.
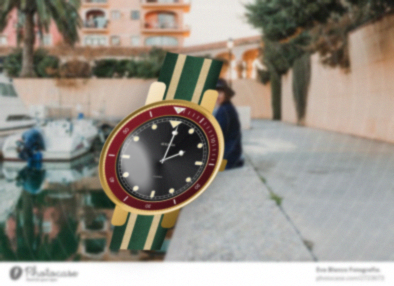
**2:01**
